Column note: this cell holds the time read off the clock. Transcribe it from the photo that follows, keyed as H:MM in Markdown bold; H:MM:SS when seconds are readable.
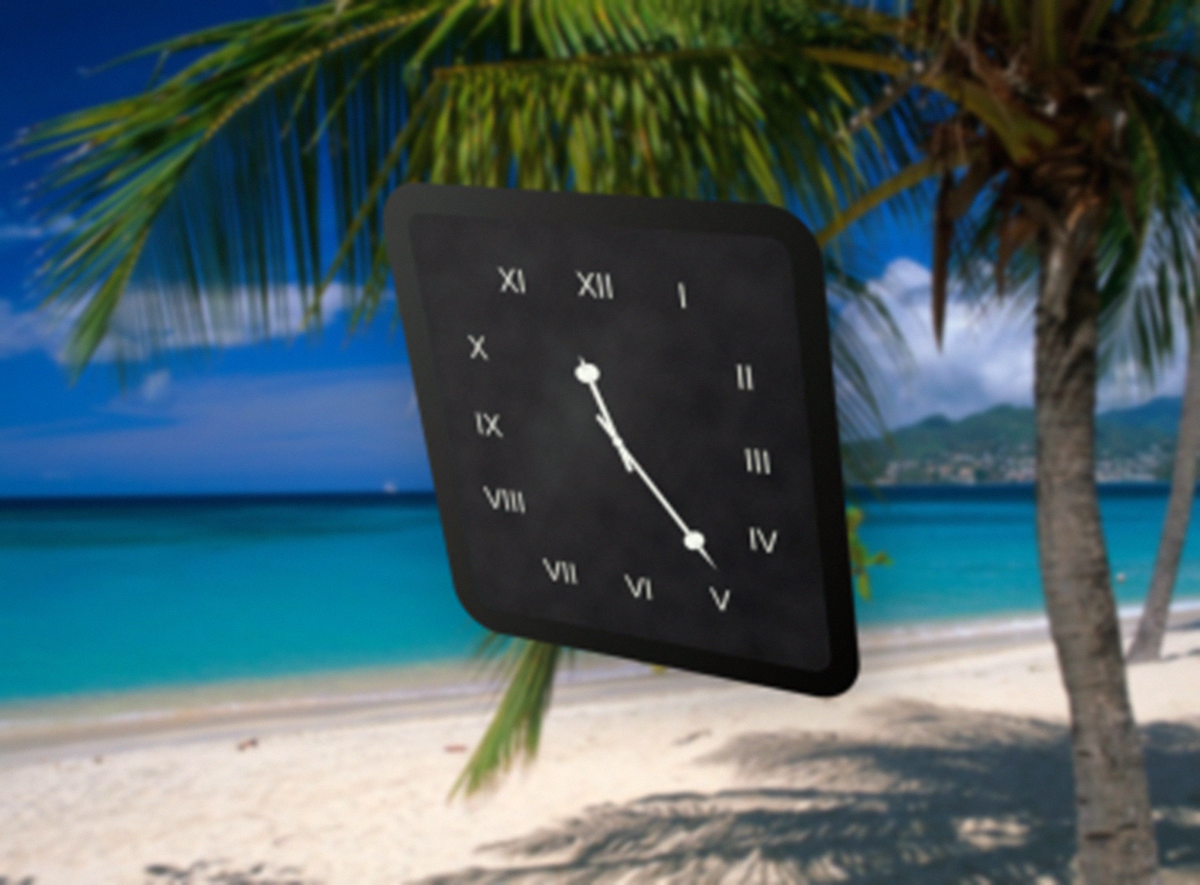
**11:24**
